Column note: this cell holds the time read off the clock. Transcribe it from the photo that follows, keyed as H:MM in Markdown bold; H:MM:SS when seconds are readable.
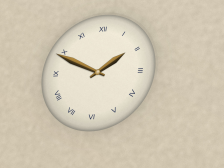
**1:49**
